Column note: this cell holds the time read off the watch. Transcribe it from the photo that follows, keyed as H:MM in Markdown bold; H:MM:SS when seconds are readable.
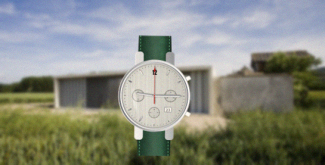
**9:15**
